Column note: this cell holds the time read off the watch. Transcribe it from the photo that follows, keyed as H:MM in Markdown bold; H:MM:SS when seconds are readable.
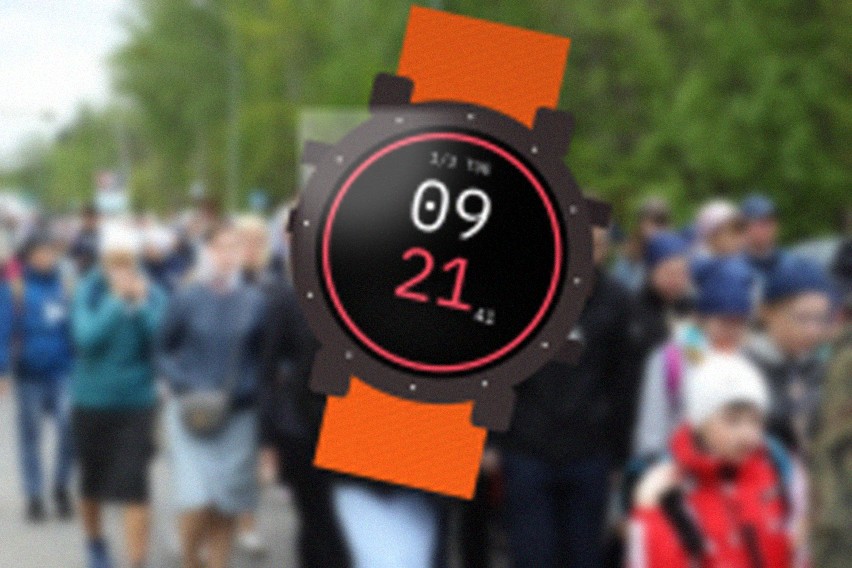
**9:21**
